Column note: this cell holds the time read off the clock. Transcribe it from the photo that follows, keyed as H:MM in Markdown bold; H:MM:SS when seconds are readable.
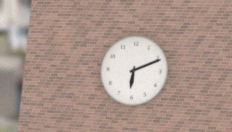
**6:11**
